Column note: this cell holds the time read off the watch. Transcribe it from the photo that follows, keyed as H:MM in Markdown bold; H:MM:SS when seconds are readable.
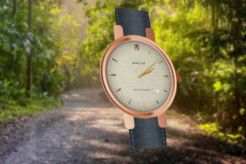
**2:09**
